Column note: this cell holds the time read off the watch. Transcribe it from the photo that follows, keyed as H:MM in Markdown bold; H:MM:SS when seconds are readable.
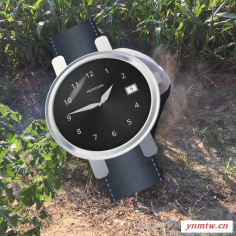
**1:46**
